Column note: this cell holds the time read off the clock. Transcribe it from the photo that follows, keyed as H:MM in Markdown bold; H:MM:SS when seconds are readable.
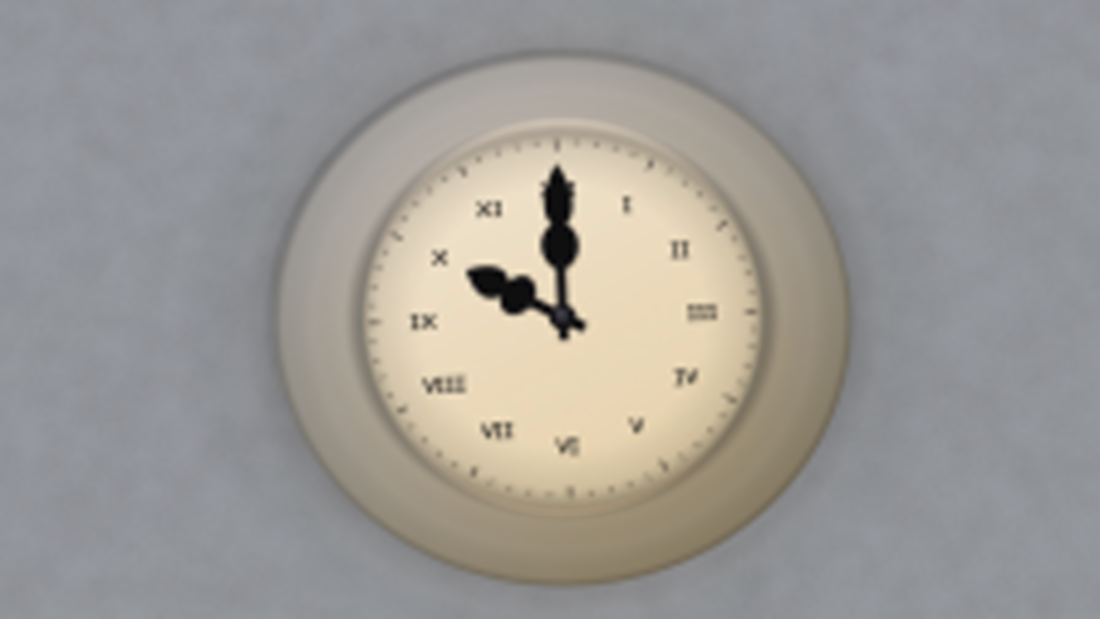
**10:00**
